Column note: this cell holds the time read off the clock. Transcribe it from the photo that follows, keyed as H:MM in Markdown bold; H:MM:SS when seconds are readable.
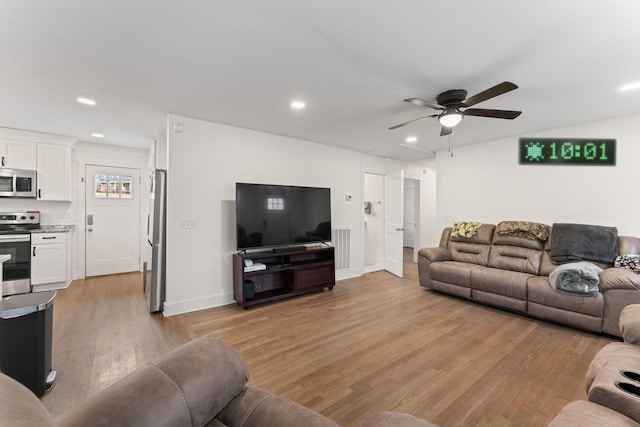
**10:01**
